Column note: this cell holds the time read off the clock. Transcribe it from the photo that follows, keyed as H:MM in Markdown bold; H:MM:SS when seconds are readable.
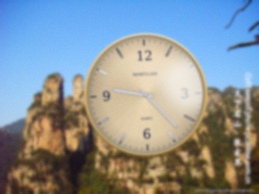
**9:23**
